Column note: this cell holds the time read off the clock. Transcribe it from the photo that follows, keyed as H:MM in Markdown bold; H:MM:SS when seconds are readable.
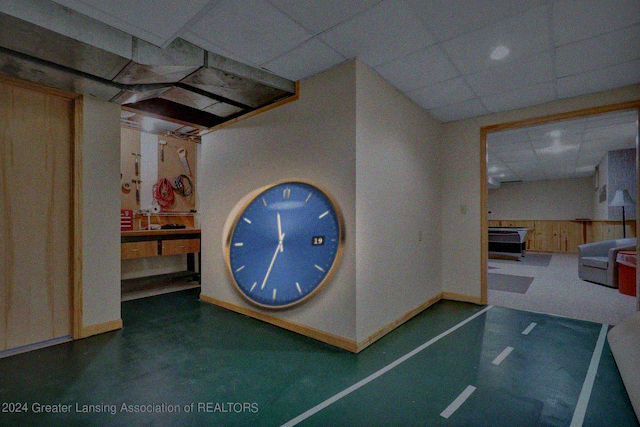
**11:33**
